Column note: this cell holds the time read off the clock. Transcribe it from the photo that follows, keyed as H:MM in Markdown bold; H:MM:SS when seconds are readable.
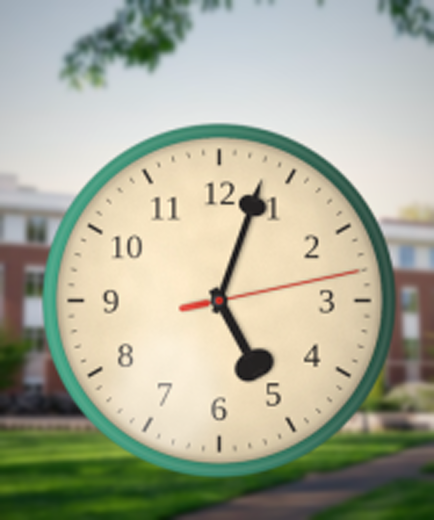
**5:03:13**
